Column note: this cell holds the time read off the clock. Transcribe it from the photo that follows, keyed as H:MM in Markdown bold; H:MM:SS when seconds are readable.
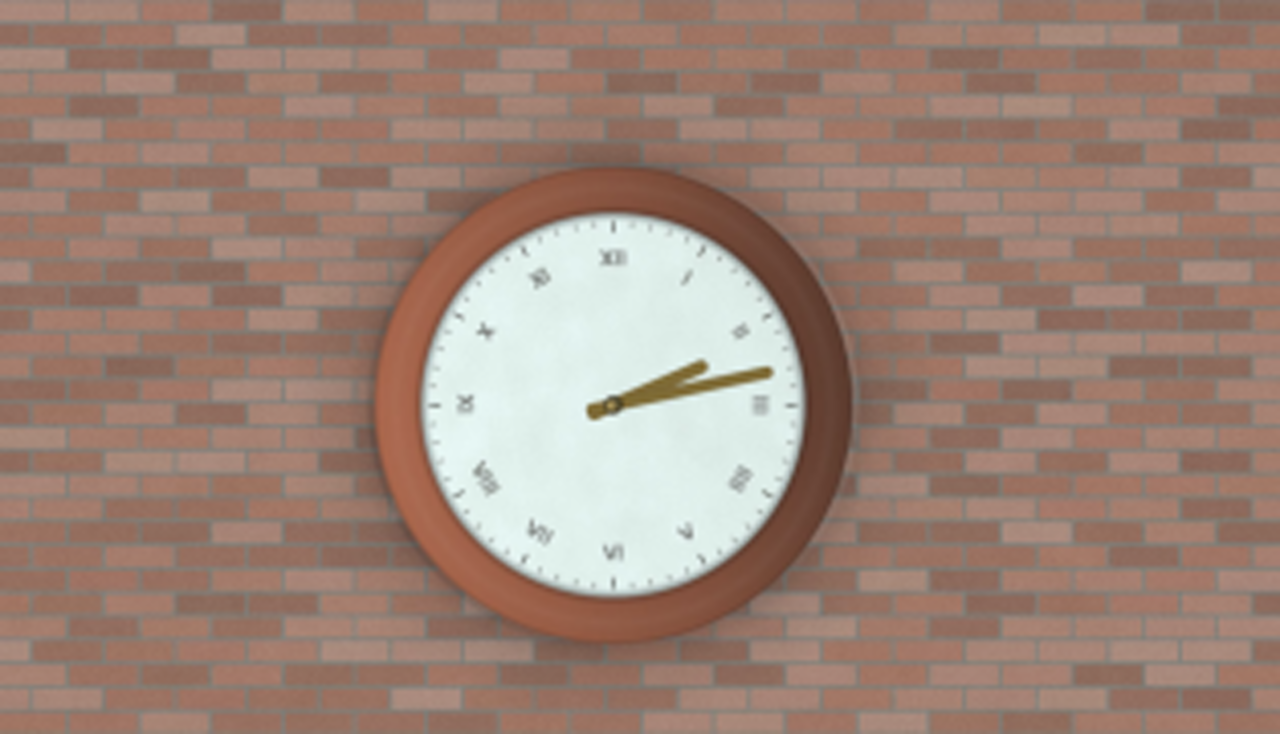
**2:13**
